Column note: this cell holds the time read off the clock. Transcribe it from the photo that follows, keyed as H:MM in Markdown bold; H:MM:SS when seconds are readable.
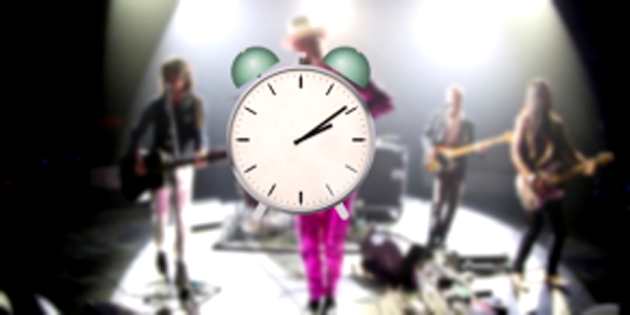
**2:09**
